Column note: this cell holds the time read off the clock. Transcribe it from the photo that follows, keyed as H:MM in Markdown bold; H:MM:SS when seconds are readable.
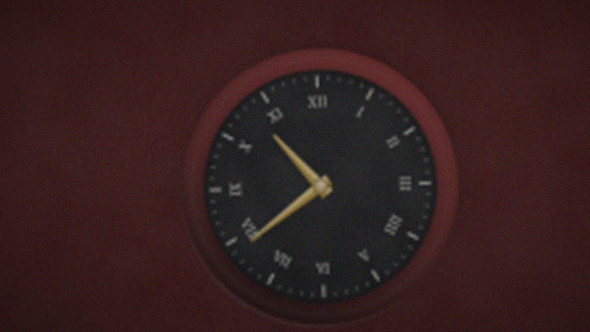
**10:39**
